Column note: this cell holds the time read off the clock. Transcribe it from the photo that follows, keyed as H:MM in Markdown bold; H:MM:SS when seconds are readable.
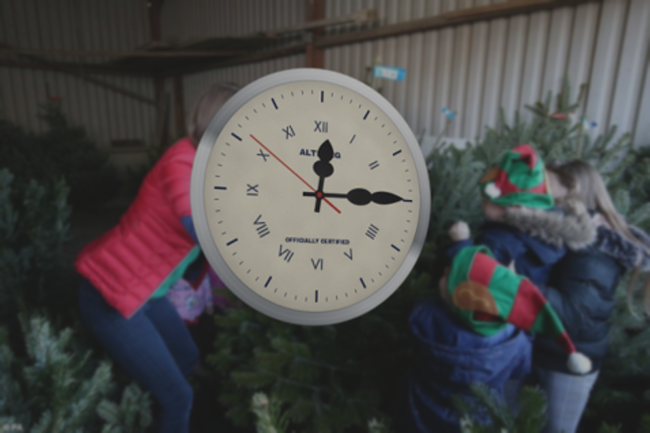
**12:14:51**
